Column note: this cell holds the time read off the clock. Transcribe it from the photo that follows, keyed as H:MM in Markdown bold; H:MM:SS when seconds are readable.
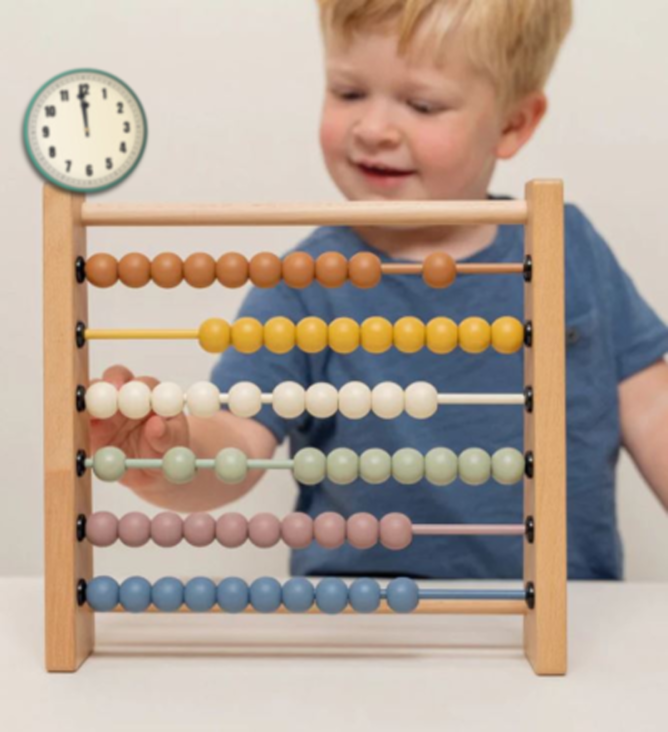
**11:59**
